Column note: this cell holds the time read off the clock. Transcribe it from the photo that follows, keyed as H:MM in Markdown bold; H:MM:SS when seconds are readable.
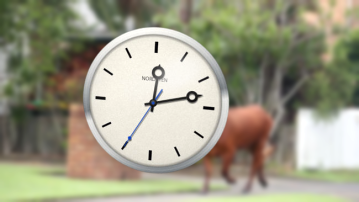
**12:12:35**
